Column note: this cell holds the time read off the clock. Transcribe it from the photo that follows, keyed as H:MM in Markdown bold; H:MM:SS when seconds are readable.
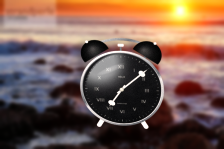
**7:08**
